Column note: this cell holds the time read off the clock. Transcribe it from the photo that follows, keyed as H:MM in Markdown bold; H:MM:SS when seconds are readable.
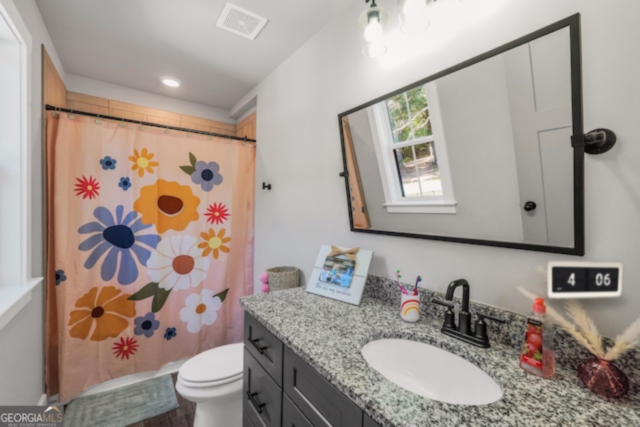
**4:06**
